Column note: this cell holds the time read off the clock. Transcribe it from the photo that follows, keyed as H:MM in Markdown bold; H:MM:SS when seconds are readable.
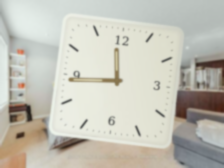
**11:44**
